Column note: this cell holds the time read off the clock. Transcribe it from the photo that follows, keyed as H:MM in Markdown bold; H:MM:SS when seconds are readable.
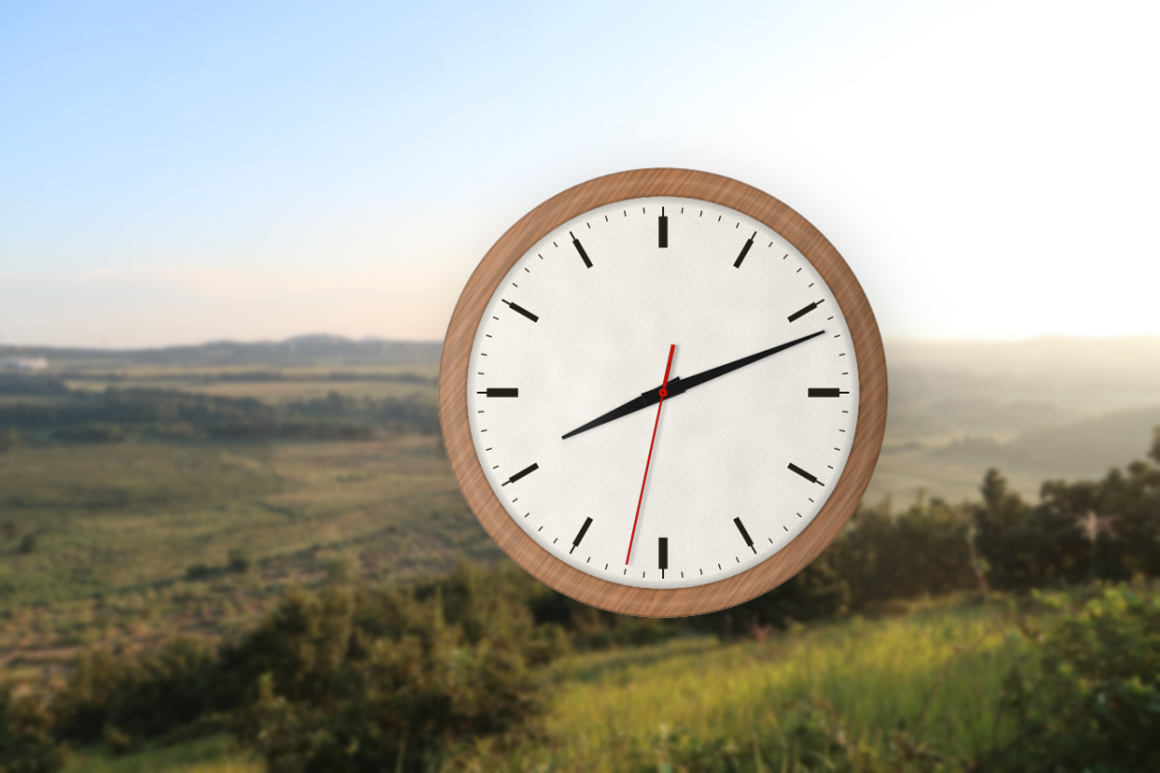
**8:11:32**
